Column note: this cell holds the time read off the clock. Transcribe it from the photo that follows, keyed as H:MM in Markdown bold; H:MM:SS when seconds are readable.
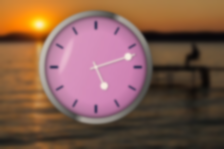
**5:12**
